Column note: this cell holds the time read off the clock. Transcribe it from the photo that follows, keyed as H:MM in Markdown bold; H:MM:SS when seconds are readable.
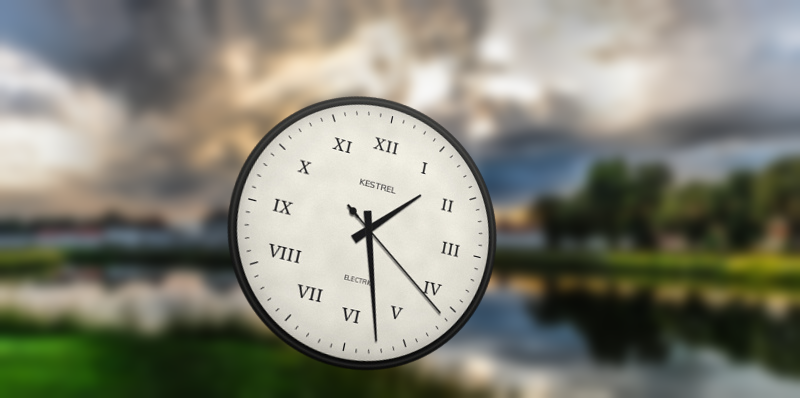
**1:27:21**
